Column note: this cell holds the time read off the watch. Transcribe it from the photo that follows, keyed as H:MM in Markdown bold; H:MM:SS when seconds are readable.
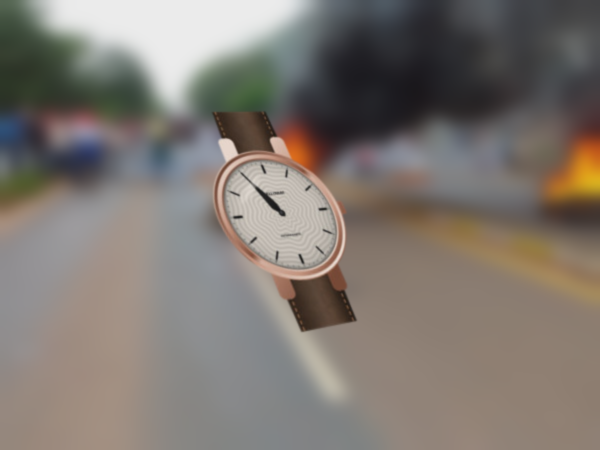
**10:55**
